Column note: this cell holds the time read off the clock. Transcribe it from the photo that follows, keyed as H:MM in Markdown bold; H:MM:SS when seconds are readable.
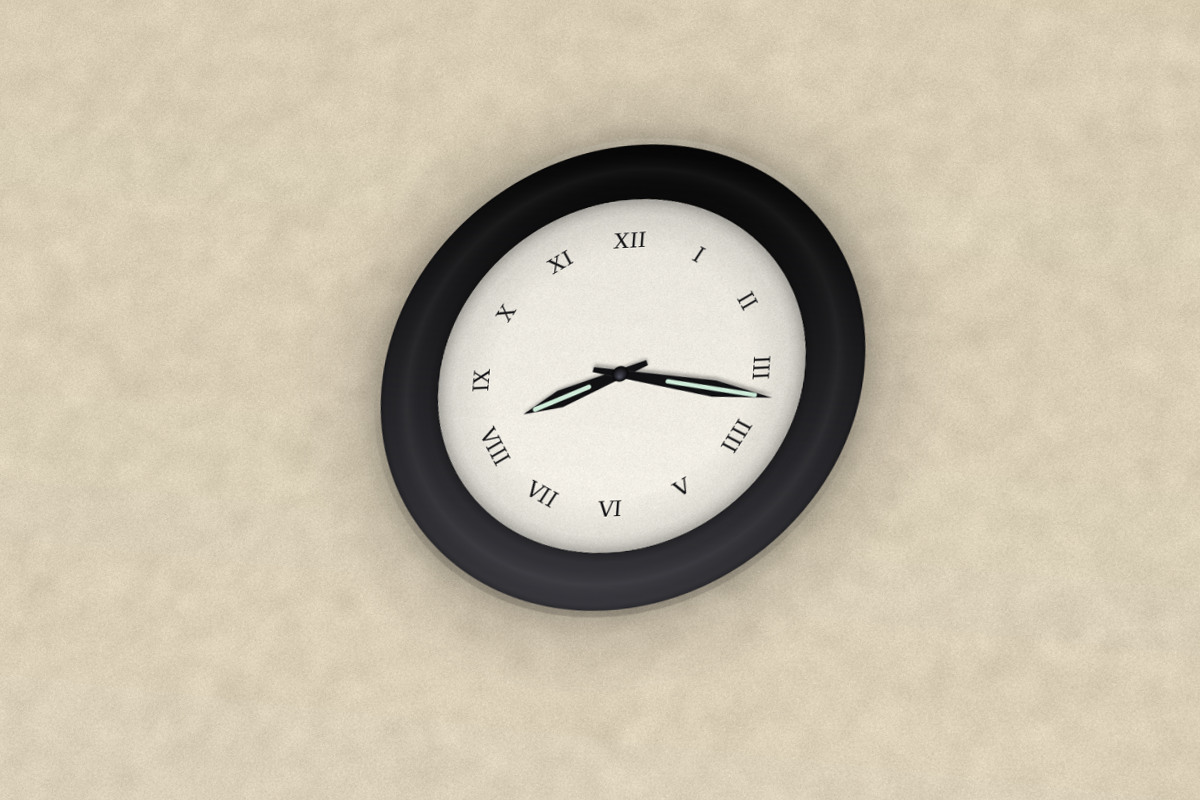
**8:17**
